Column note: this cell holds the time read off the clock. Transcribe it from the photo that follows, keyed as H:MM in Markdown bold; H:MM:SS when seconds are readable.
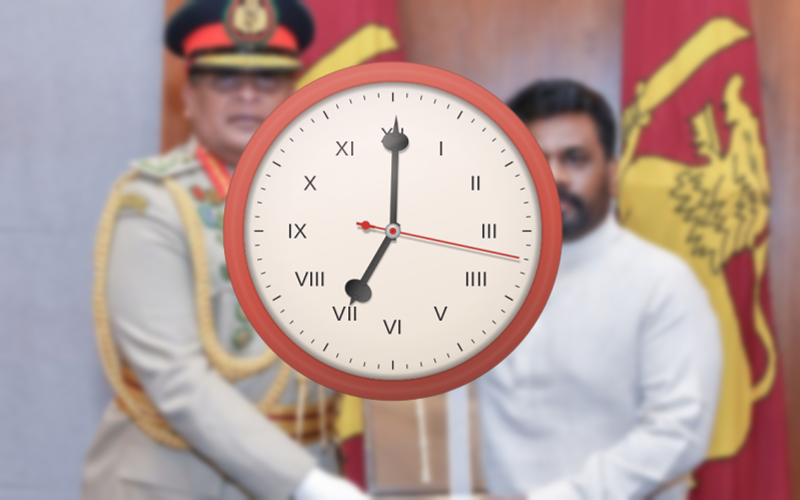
**7:00:17**
